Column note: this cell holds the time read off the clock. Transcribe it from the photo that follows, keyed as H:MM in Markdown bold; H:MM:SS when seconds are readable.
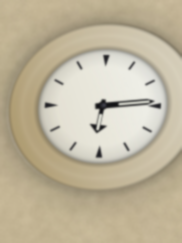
**6:14**
